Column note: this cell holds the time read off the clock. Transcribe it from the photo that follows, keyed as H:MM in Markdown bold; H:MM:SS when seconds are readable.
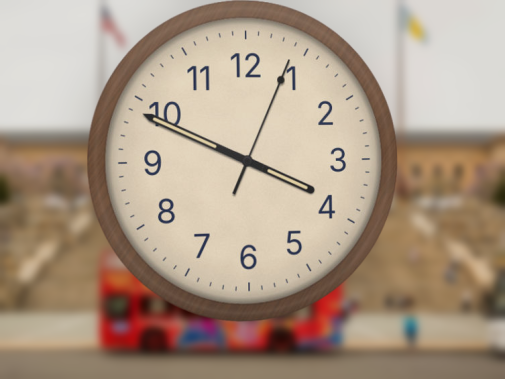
**3:49:04**
